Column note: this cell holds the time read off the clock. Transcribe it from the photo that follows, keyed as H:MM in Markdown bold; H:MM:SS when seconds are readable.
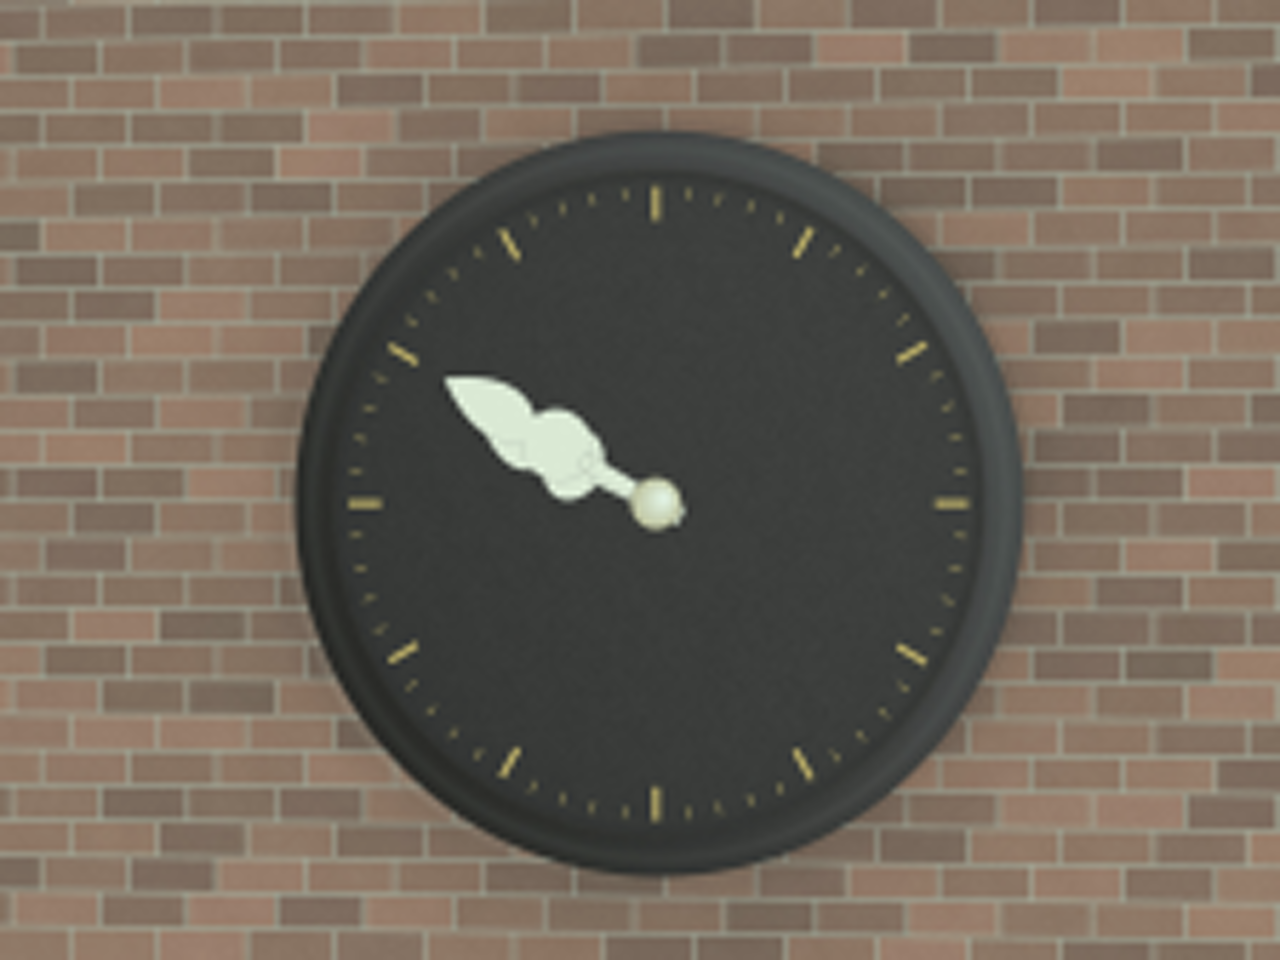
**9:50**
